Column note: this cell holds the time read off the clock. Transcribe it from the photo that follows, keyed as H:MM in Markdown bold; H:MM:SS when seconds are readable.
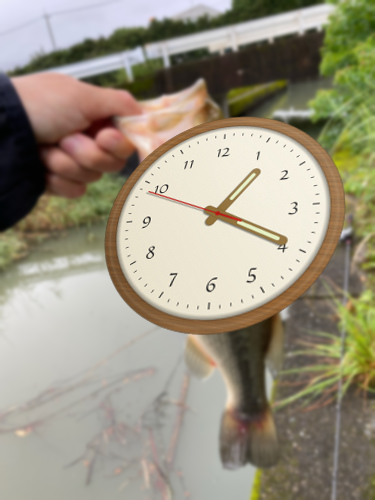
**1:19:49**
